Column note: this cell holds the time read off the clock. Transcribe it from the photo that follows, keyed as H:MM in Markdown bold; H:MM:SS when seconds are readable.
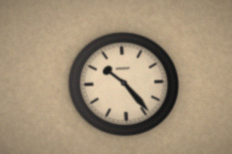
**10:24**
